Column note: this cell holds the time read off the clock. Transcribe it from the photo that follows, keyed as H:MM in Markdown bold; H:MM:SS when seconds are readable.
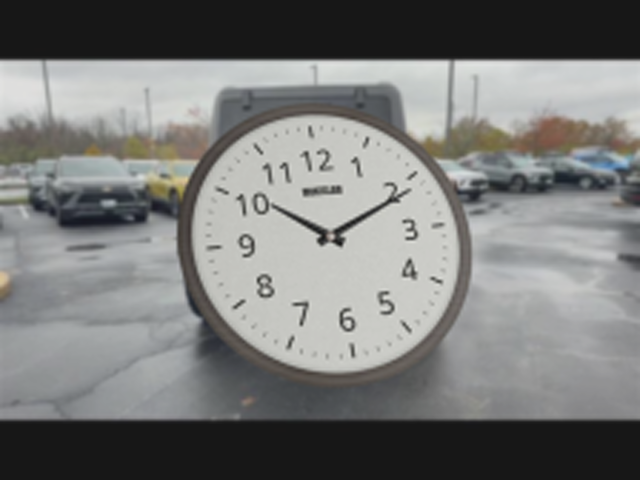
**10:11**
